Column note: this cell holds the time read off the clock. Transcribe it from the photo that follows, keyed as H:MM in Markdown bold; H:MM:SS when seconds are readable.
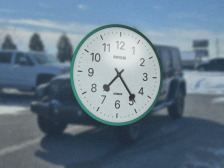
**7:24**
